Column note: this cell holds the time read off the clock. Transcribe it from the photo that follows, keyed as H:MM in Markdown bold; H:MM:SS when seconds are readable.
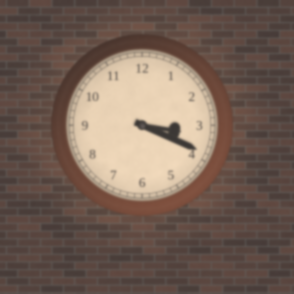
**3:19**
